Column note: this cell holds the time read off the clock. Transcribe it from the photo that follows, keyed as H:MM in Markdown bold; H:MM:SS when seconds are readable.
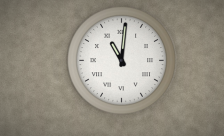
**11:01**
